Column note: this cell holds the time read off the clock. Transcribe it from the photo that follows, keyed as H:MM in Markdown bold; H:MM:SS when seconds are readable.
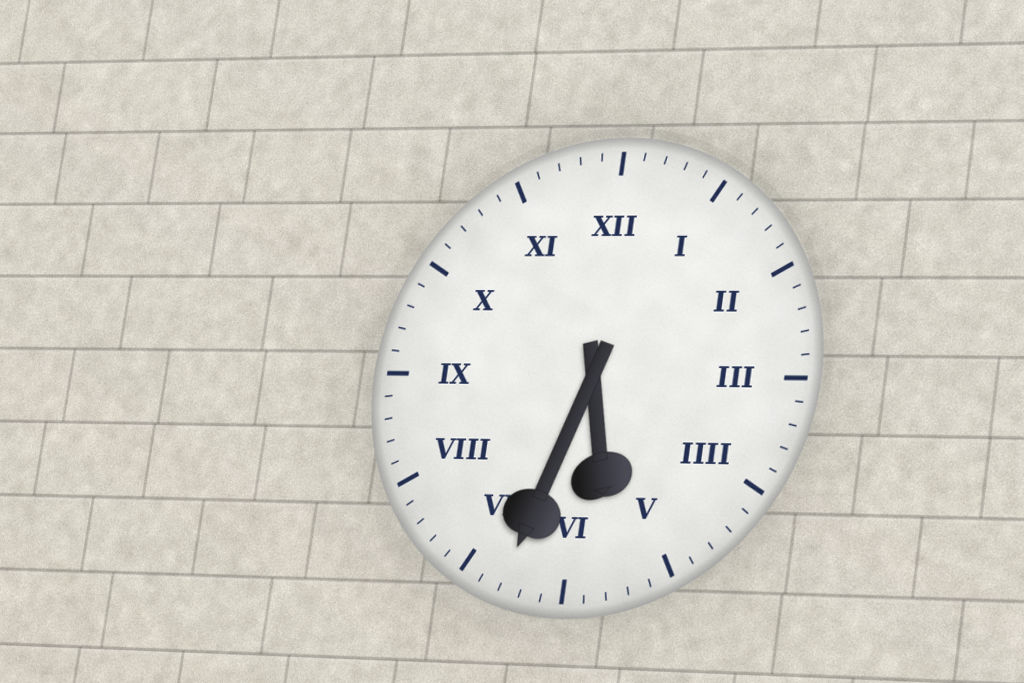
**5:33**
